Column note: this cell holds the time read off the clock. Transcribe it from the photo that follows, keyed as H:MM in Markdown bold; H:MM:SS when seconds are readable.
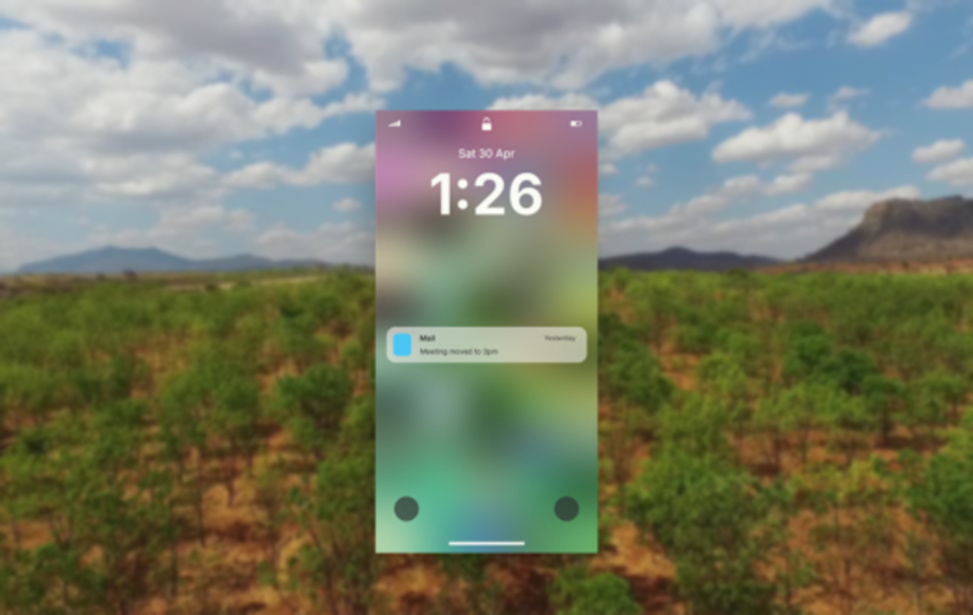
**1:26**
